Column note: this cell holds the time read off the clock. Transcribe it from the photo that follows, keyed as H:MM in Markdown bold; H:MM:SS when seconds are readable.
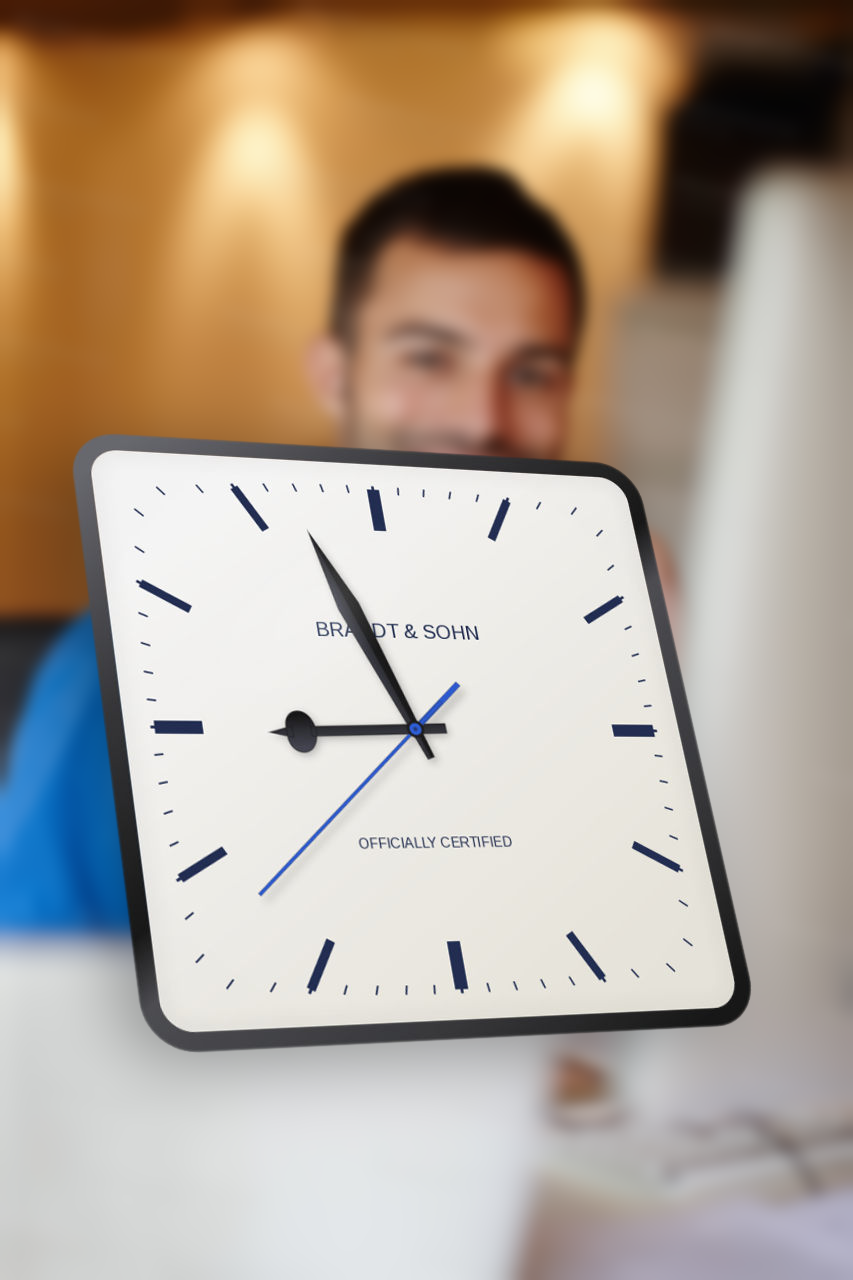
**8:56:38**
